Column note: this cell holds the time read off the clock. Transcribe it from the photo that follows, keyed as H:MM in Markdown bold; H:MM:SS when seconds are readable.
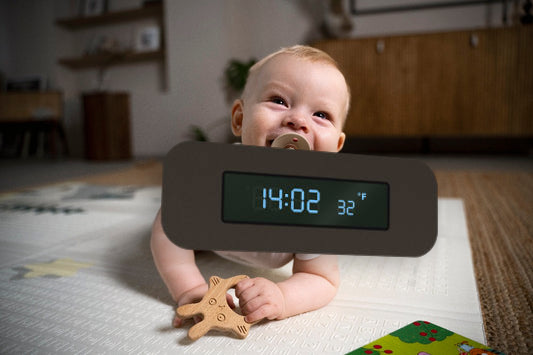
**14:02**
